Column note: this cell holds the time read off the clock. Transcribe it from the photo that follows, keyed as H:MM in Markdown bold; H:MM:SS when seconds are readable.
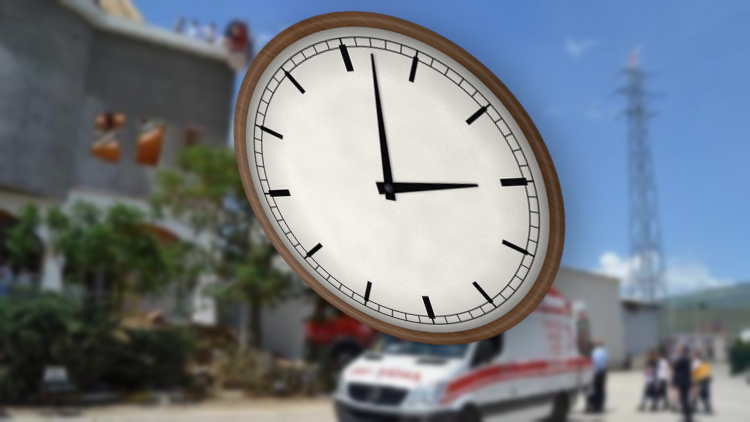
**3:02**
